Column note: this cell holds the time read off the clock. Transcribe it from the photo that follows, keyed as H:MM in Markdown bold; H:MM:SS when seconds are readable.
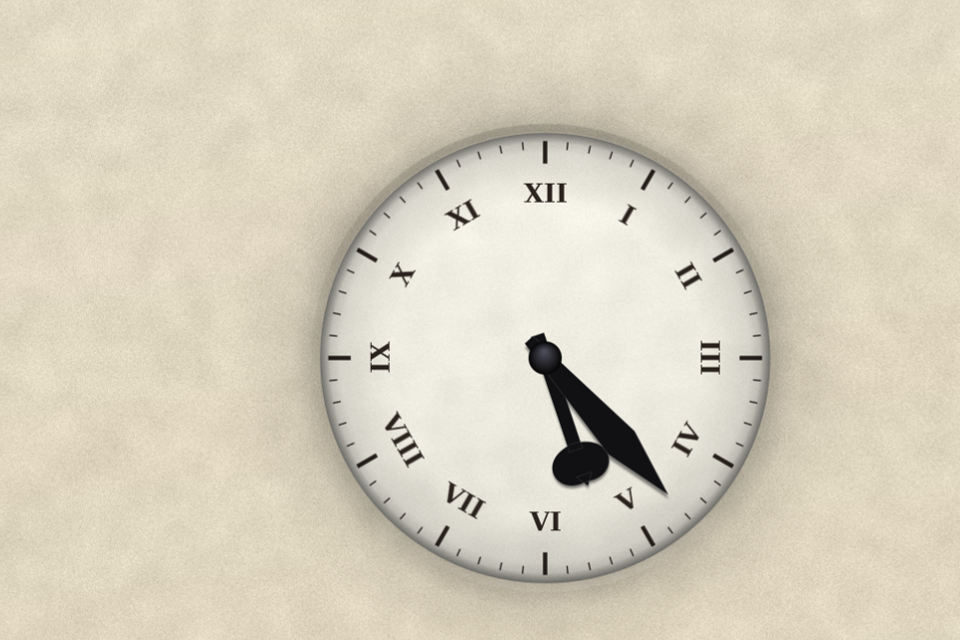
**5:23**
